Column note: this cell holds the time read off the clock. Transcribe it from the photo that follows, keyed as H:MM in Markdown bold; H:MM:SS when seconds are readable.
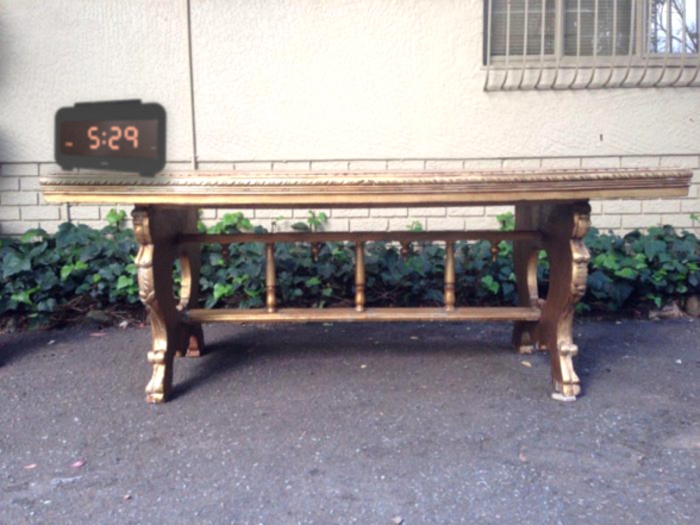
**5:29**
